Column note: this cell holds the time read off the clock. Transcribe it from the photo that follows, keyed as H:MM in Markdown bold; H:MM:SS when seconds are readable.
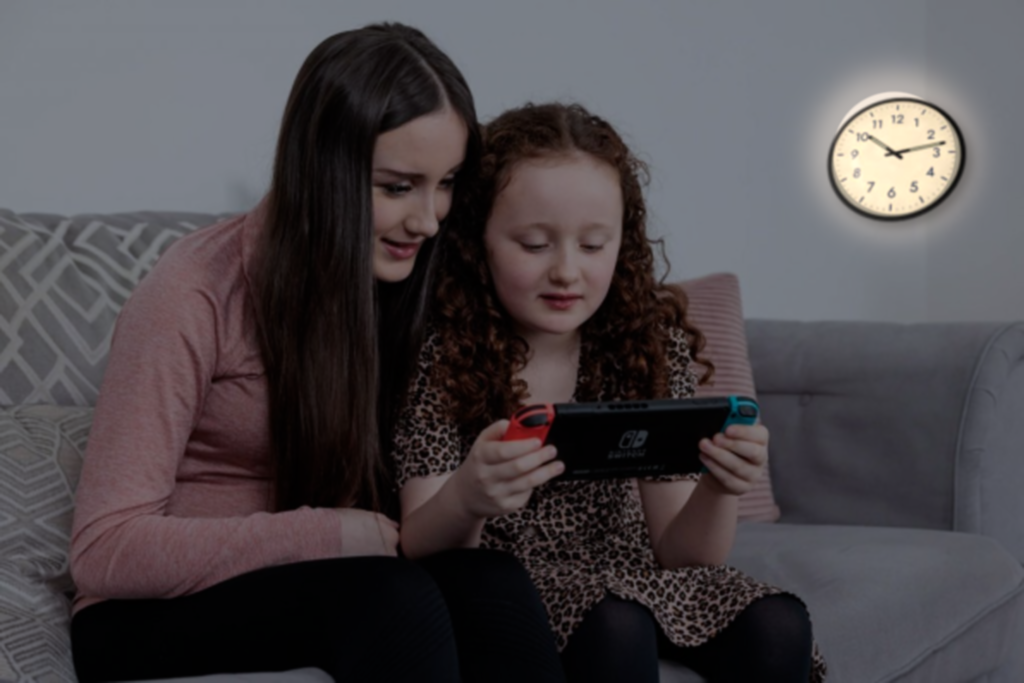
**10:13**
